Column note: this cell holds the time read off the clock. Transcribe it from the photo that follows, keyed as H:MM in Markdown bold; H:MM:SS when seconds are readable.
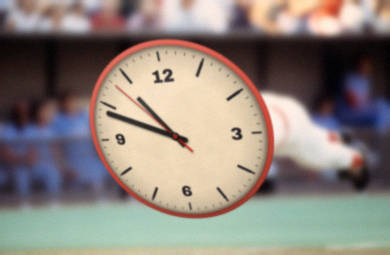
**10:48:53**
